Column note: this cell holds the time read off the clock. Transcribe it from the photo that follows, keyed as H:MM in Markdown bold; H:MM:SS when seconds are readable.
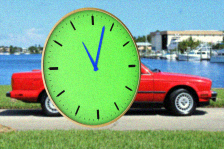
**11:03**
